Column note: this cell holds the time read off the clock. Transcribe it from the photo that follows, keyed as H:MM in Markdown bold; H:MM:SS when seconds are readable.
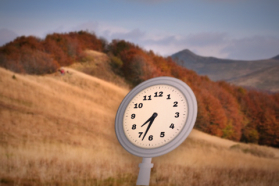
**7:33**
